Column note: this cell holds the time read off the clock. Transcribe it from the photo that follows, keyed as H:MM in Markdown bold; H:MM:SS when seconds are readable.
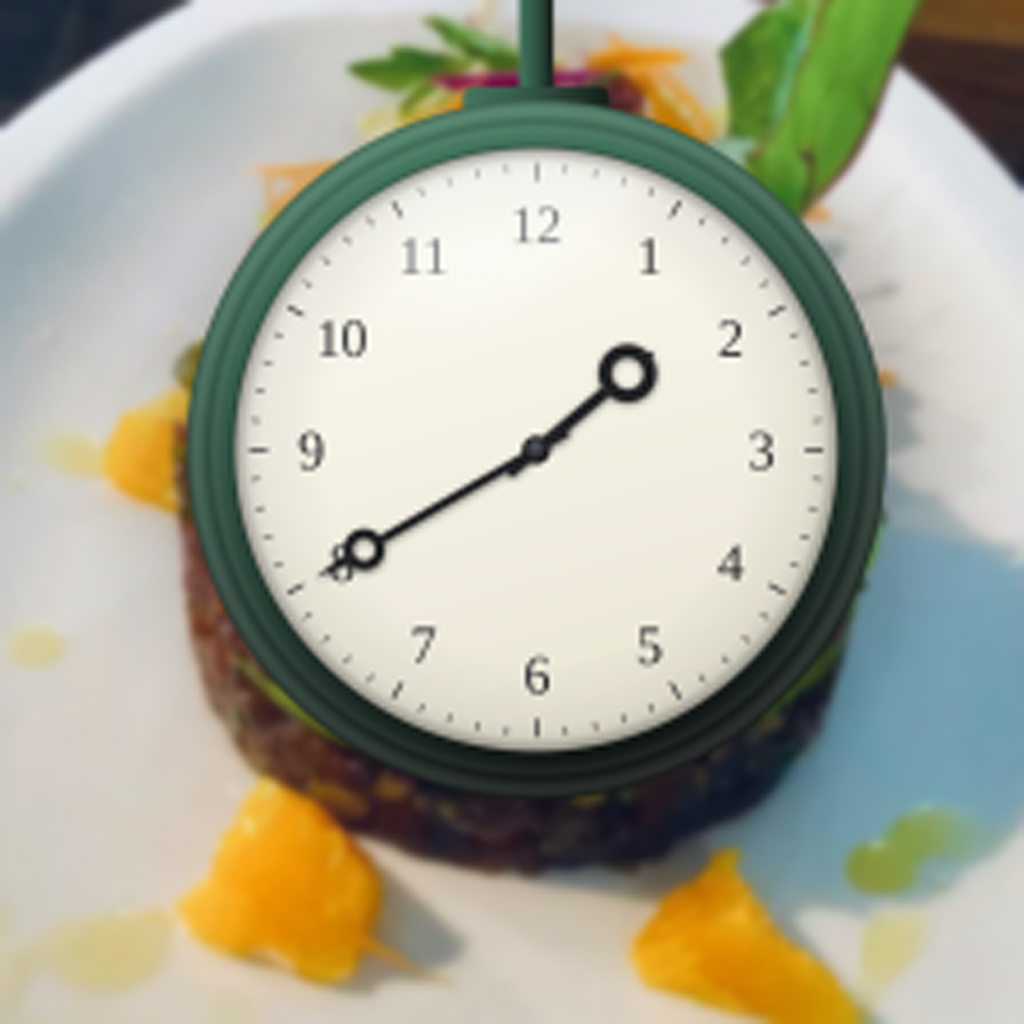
**1:40**
